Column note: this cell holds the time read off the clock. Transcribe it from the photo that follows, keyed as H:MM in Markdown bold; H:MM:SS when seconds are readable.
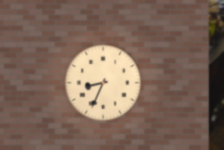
**8:34**
